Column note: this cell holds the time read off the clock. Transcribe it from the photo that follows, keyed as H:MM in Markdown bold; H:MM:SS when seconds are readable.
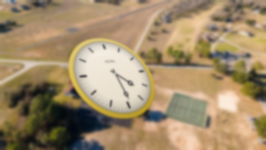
**4:29**
